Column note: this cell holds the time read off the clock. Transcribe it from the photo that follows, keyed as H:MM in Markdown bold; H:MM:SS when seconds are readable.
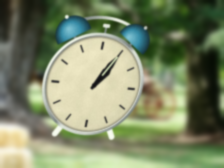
**1:05**
